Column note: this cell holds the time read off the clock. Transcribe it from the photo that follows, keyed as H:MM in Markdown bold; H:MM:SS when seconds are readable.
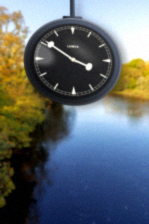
**3:51**
